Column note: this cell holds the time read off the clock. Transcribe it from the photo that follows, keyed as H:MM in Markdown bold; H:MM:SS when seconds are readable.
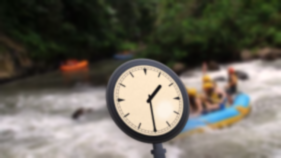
**1:30**
